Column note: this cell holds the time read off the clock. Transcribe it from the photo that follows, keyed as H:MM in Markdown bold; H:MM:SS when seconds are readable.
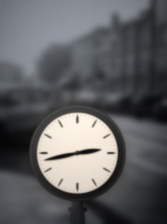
**2:43**
